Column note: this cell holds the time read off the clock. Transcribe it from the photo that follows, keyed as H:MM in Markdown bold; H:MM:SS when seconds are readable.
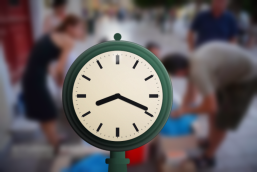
**8:19**
